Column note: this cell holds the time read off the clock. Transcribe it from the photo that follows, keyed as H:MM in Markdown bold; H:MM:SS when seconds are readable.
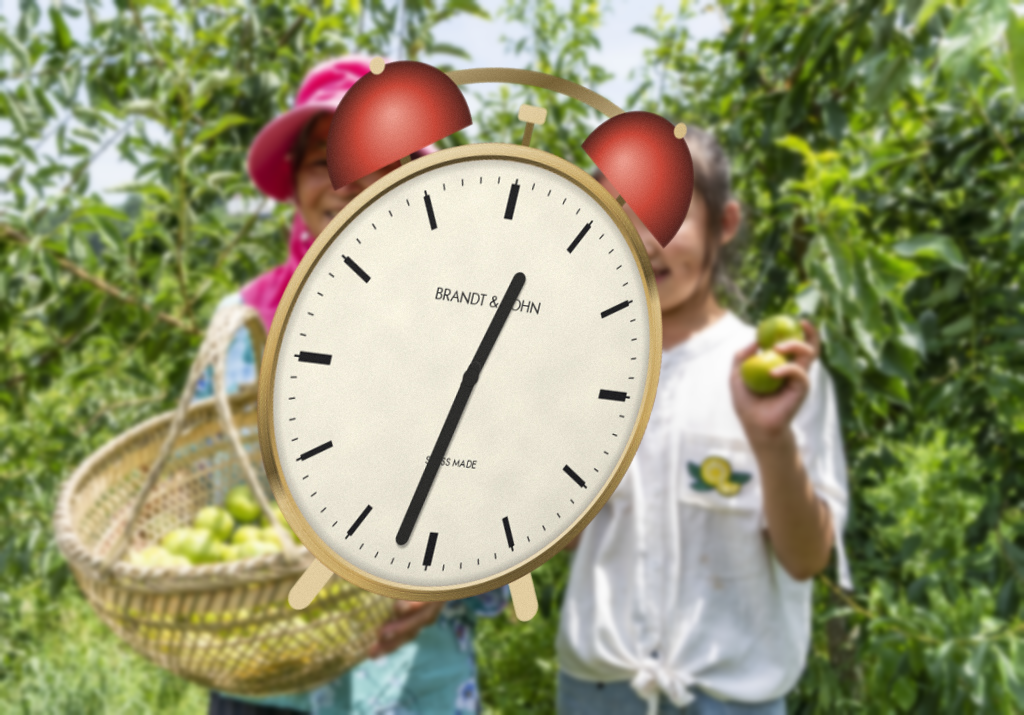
**12:32**
